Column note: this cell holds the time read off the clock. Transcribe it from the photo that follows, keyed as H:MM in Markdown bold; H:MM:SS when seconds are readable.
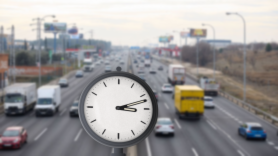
**3:12**
